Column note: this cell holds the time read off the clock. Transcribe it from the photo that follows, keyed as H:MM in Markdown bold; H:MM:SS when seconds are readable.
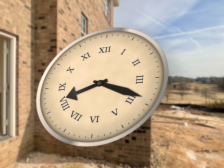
**8:19**
